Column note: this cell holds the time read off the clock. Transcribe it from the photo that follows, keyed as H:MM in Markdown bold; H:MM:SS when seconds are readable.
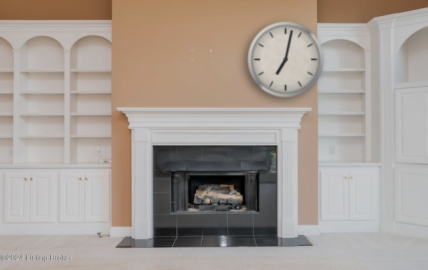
**7:02**
